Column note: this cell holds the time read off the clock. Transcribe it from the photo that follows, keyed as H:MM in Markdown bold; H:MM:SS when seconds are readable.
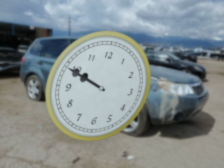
**9:49**
